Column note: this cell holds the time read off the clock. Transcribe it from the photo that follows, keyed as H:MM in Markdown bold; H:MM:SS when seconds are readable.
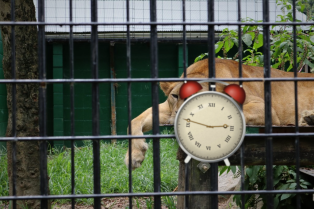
**2:47**
